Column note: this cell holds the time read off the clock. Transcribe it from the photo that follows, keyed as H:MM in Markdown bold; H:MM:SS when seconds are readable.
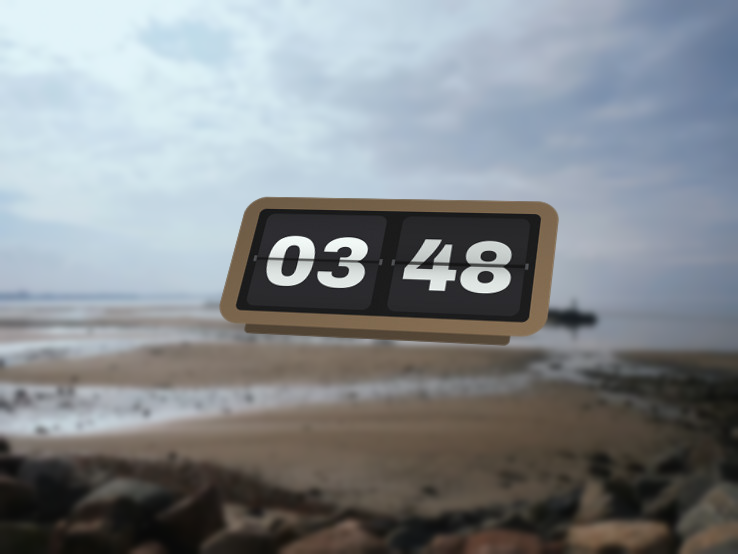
**3:48**
